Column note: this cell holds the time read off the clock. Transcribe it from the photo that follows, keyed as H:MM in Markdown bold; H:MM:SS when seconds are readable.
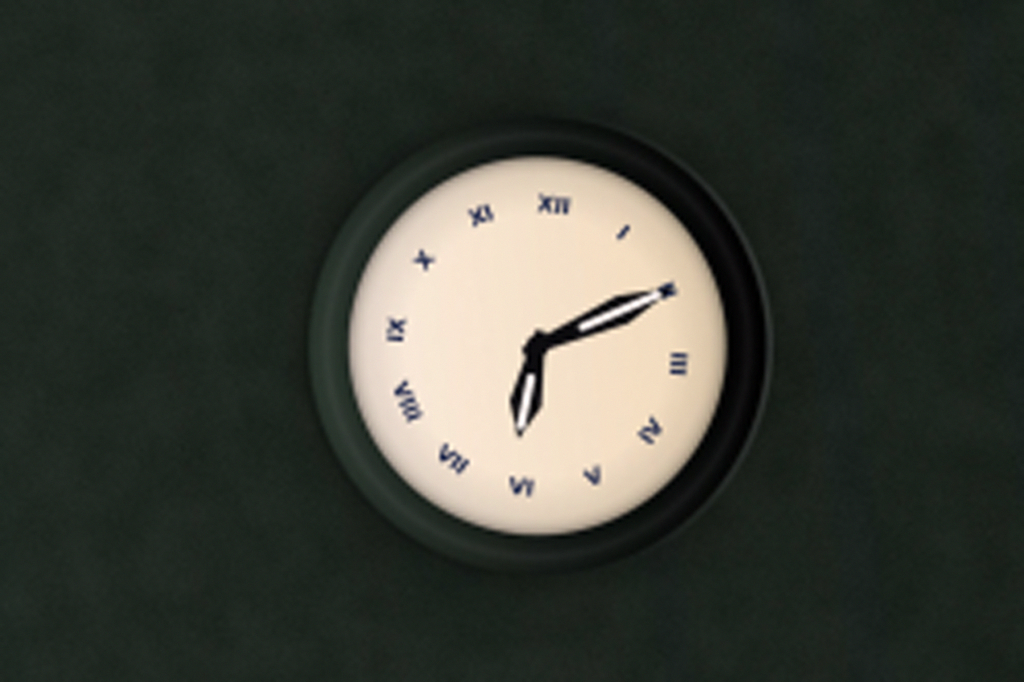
**6:10**
